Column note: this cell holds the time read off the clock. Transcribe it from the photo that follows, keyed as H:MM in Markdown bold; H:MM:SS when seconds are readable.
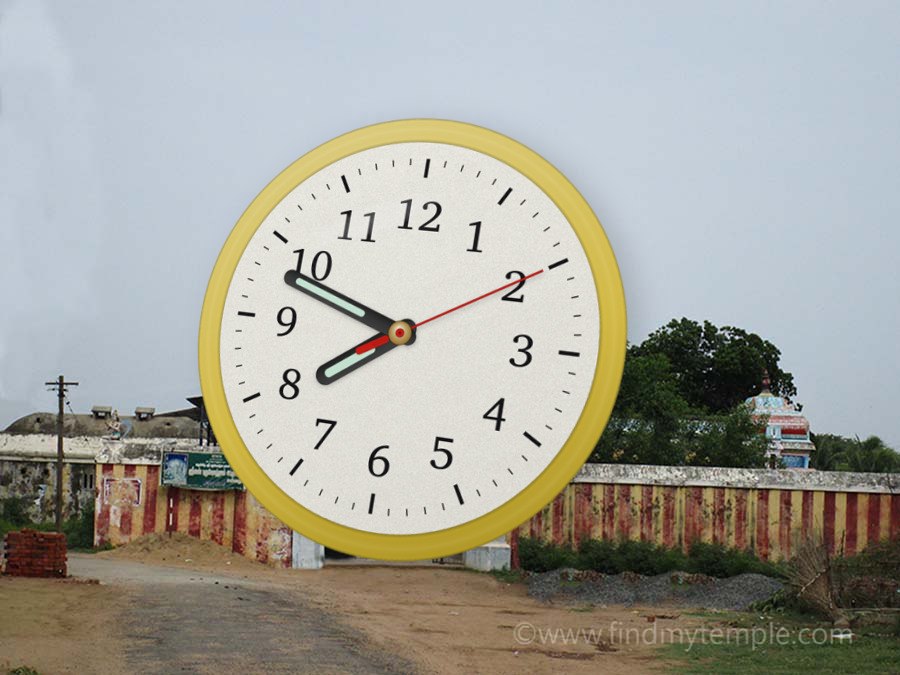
**7:48:10**
